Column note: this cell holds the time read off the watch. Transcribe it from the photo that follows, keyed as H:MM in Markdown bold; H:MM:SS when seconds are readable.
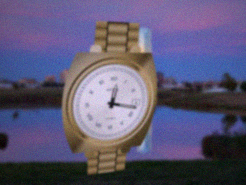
**12:17**
